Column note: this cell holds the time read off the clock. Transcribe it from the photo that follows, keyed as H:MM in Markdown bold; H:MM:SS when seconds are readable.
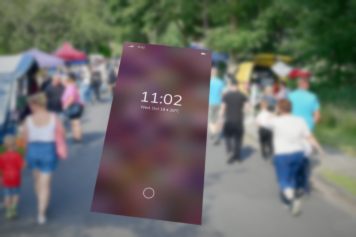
**11:02**
